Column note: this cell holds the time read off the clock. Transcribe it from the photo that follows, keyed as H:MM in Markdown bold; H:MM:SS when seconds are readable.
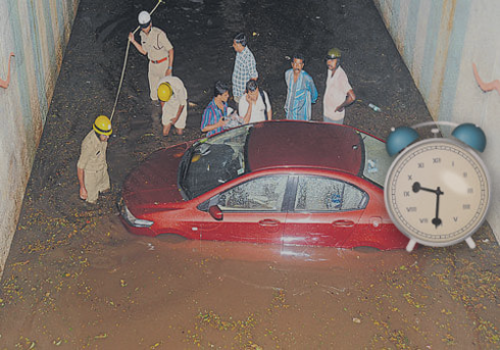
**9:31**
